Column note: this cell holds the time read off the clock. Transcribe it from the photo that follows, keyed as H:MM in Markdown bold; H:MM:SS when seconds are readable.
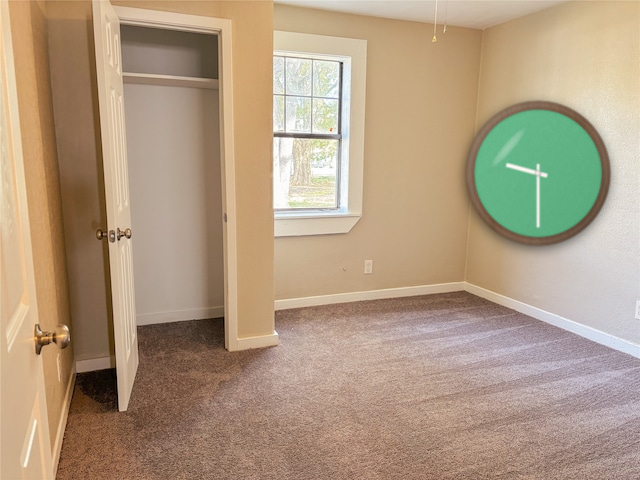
**9:30**
